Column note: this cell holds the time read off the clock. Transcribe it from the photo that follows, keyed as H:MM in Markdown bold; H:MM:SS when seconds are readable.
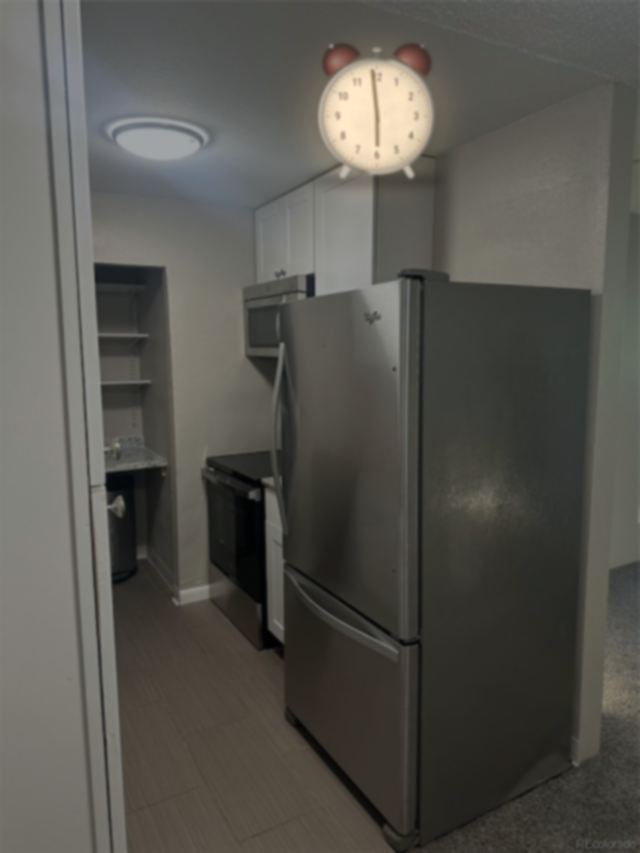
**5:59**
